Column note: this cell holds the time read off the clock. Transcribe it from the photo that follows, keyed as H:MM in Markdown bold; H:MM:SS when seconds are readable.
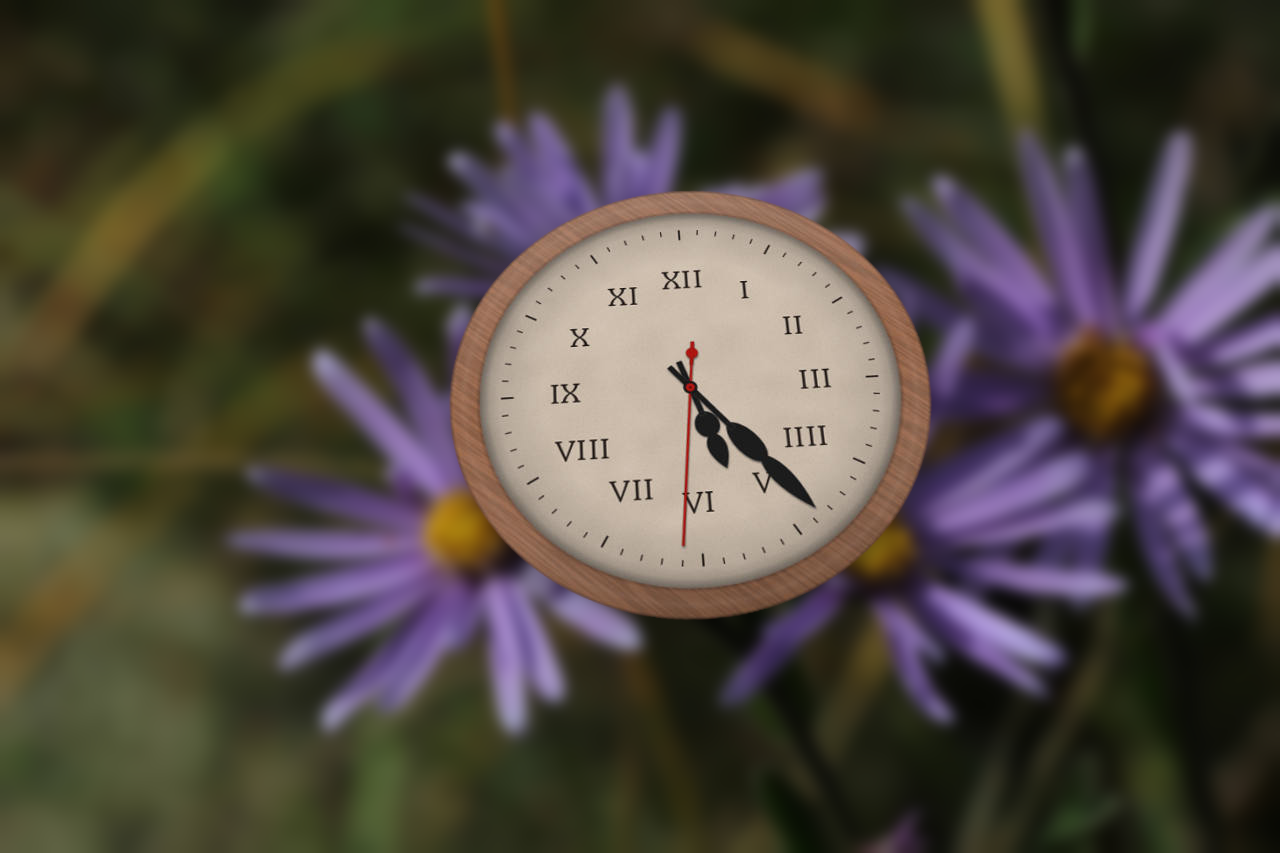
**5:23:31**
